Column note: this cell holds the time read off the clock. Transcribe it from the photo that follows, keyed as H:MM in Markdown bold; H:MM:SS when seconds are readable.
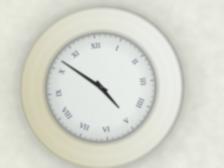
**4:52**
